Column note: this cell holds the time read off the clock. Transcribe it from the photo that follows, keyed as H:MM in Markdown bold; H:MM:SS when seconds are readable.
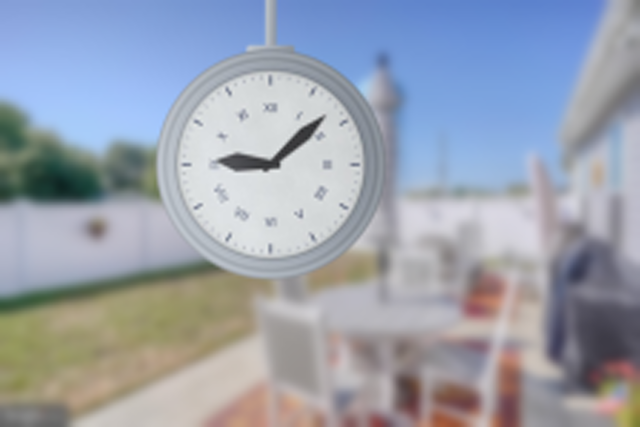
**9:08**
